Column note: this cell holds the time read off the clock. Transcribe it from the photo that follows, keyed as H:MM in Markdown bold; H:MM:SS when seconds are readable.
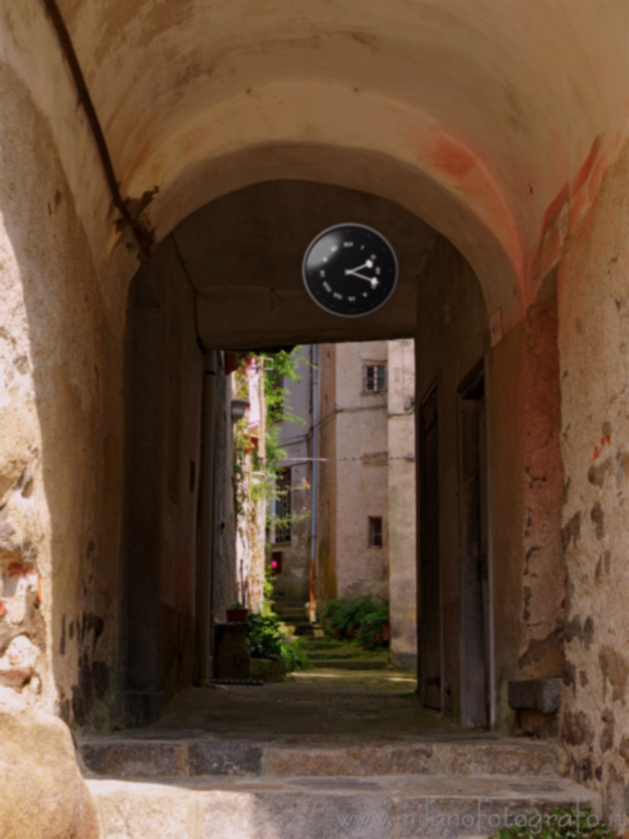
**2:19**
